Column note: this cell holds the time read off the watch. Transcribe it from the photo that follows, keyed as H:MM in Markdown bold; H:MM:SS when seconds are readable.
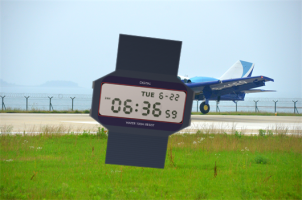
**6:36:59**
